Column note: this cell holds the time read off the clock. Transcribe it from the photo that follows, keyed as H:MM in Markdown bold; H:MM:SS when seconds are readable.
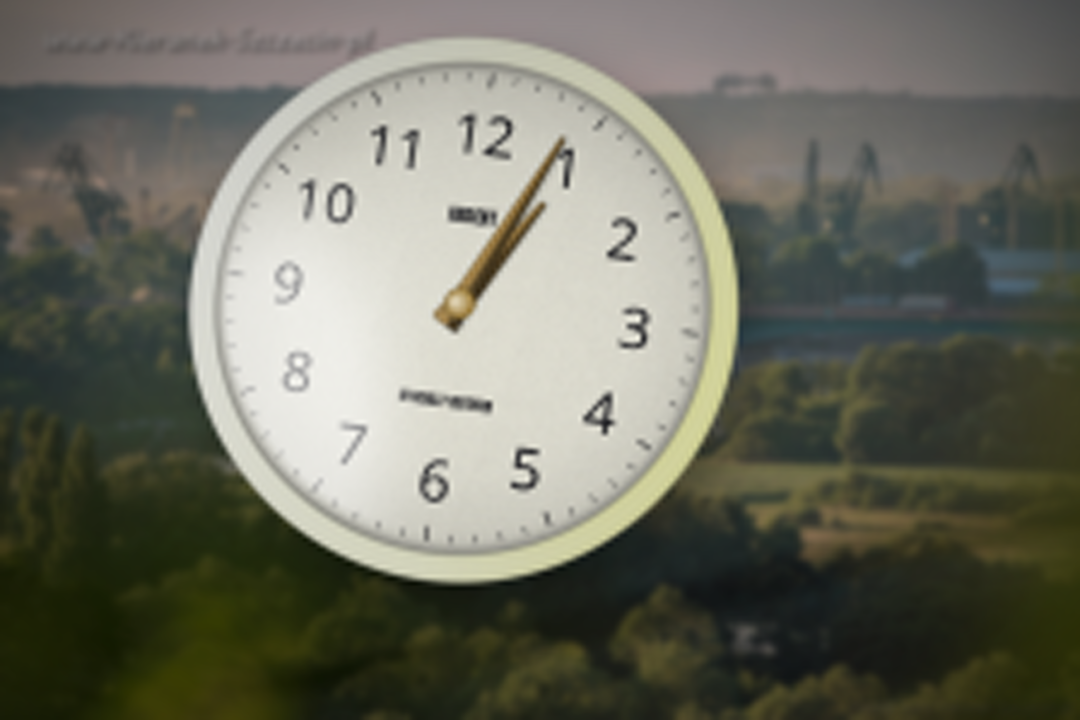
**1:04**
